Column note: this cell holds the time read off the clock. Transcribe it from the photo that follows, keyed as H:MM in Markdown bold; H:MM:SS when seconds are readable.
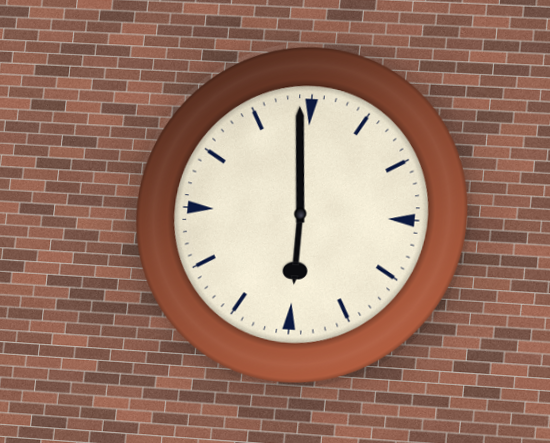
**5:59**
